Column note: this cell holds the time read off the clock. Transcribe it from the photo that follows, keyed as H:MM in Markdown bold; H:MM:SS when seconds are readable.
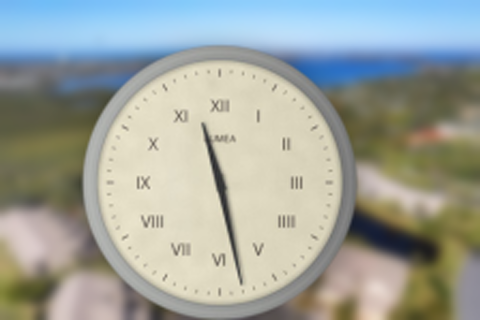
**11:28**
